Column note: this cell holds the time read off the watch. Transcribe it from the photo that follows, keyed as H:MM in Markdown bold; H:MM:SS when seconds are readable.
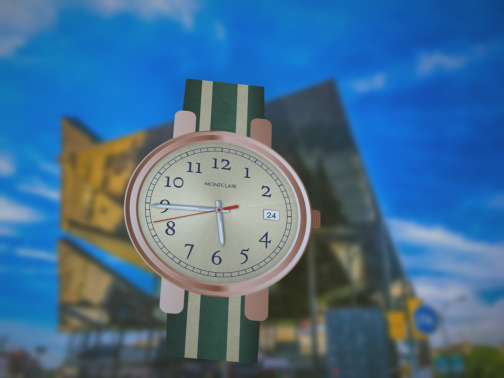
**5:44:42**
